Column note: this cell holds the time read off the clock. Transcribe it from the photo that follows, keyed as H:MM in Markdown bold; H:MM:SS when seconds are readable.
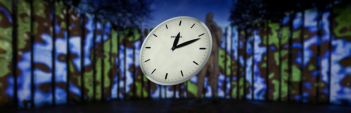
**12:11**
